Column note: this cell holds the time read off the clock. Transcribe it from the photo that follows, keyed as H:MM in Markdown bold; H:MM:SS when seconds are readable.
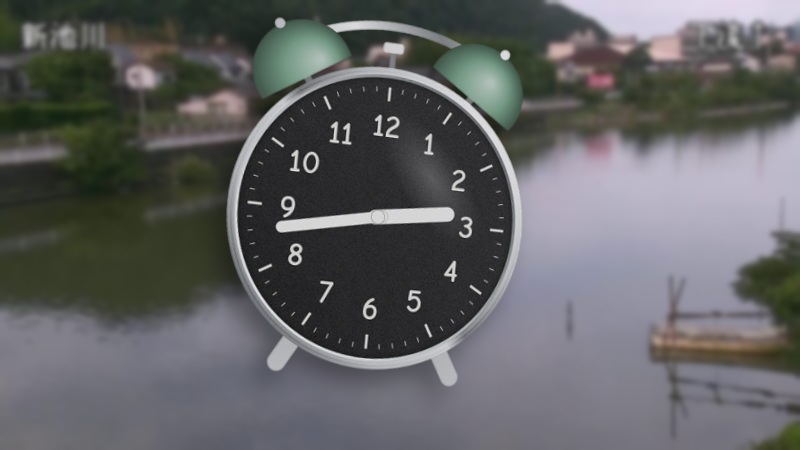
**2:43**
